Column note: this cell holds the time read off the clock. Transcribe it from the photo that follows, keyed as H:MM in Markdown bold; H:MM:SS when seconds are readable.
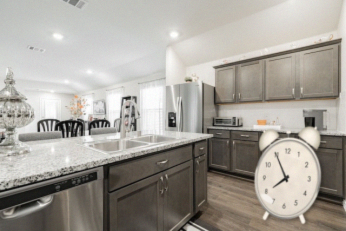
**7:55**
